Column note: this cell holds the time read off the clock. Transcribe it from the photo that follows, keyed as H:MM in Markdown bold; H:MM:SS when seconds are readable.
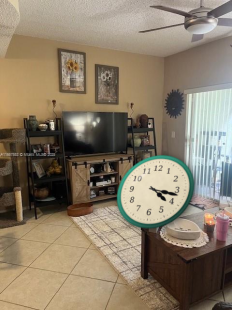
**4:17**
